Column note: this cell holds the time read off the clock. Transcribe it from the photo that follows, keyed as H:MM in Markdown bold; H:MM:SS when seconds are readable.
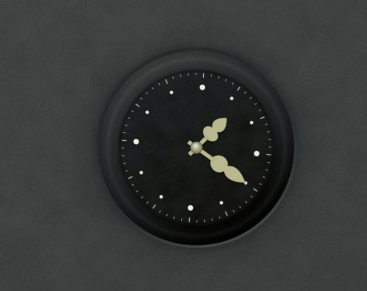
**1:20**
